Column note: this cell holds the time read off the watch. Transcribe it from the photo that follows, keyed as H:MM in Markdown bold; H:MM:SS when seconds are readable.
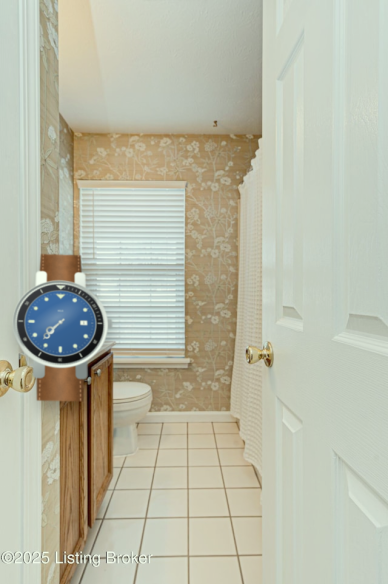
**7:37**
